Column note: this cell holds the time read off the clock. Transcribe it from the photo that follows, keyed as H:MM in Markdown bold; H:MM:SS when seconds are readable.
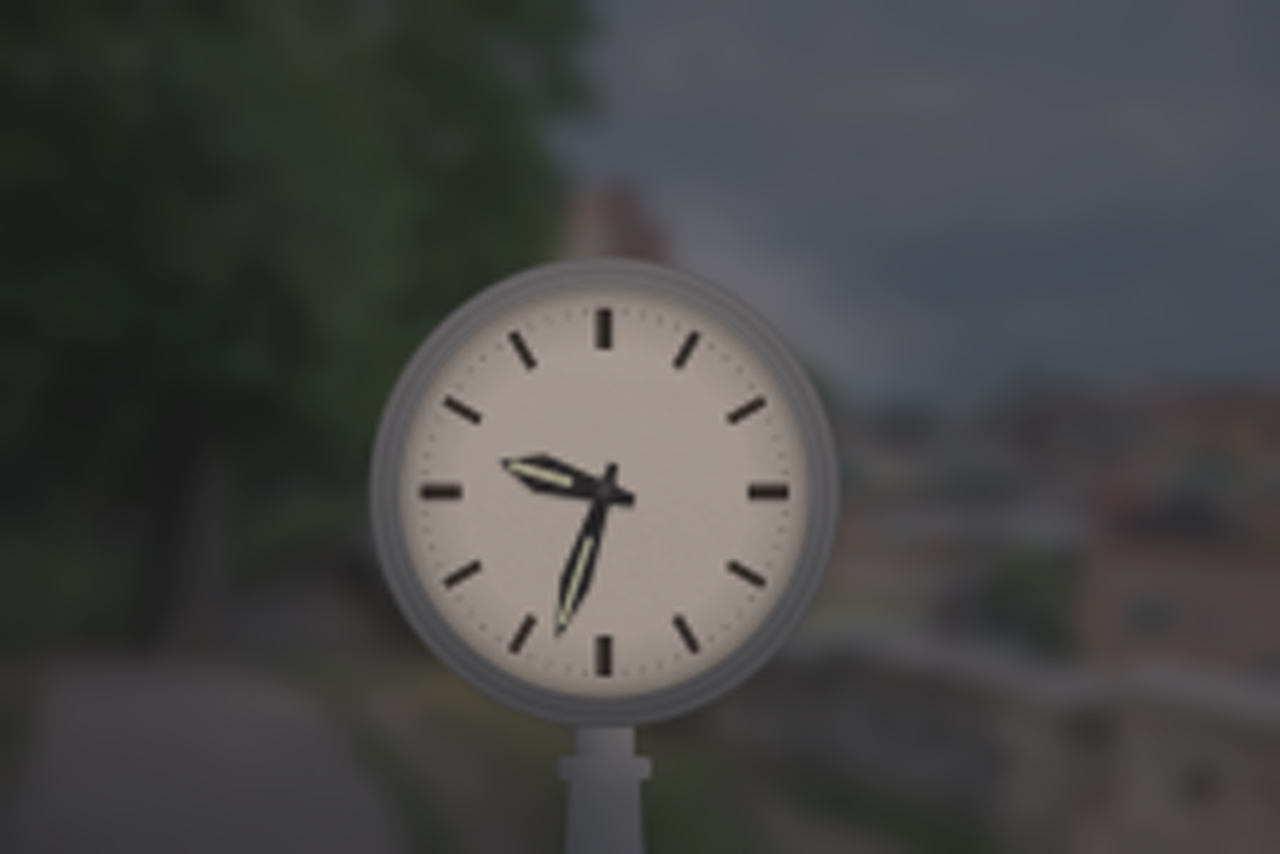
**9:33**
